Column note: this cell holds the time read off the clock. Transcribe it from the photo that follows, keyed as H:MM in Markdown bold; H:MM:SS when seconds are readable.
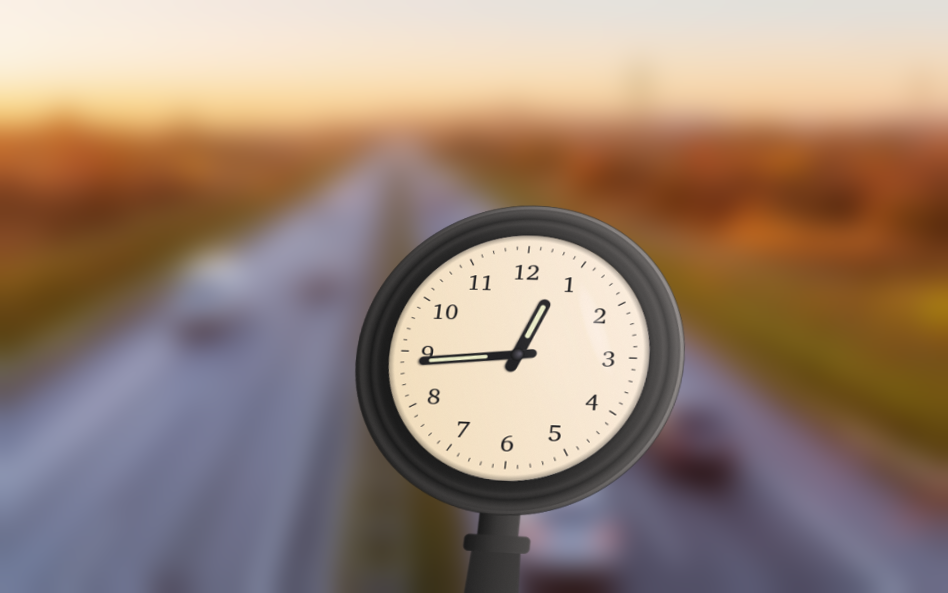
**12:44**
